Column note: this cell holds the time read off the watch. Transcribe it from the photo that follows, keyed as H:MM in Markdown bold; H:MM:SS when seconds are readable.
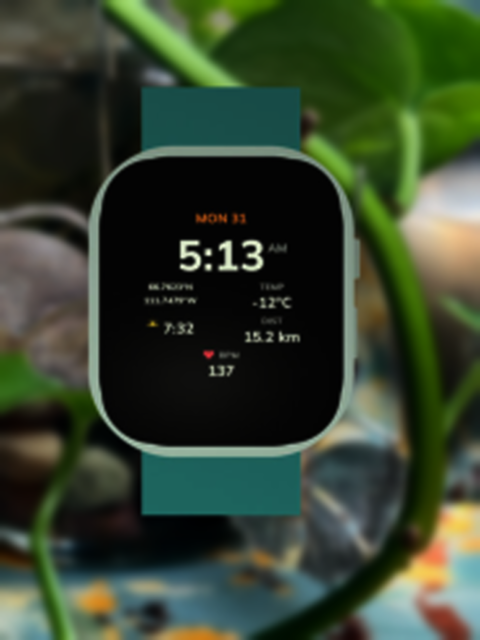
**5:13**
